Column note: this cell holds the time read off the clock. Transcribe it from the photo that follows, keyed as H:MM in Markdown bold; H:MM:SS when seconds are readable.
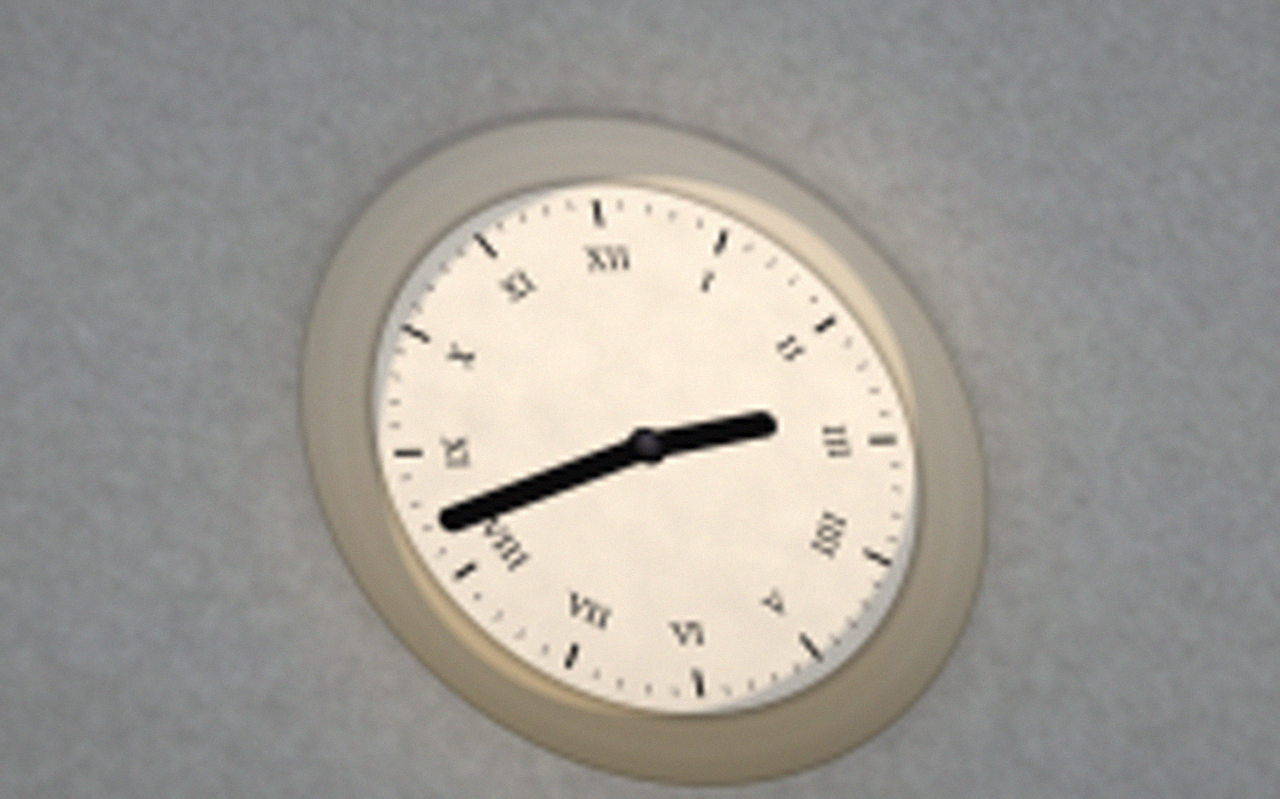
**2:42**
